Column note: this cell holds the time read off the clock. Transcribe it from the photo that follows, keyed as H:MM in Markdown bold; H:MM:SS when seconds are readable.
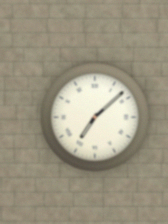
**7:08**
